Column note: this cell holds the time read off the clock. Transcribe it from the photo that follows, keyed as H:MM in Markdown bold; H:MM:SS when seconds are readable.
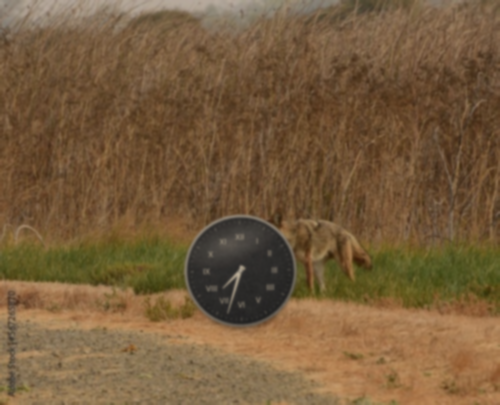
**7:33**
